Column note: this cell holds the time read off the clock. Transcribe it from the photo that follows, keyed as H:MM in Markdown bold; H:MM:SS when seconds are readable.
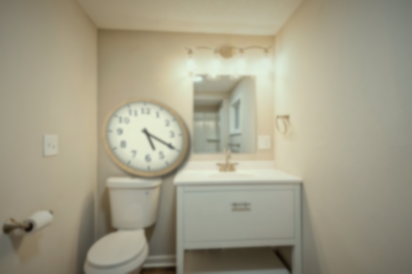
**5:20**
